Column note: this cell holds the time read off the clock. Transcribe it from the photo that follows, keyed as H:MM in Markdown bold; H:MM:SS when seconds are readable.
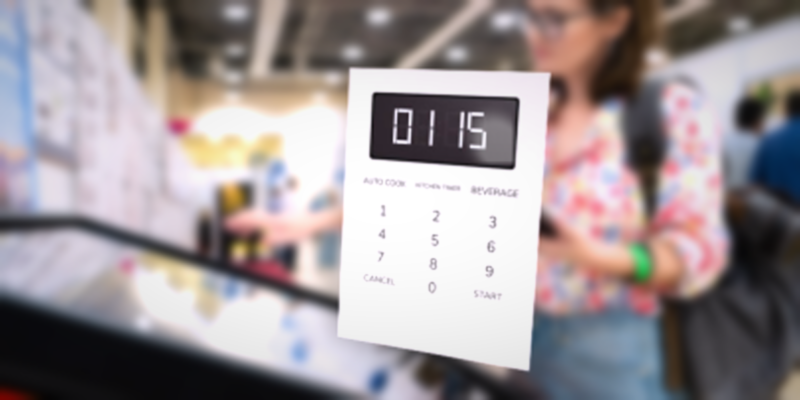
**1:15**
